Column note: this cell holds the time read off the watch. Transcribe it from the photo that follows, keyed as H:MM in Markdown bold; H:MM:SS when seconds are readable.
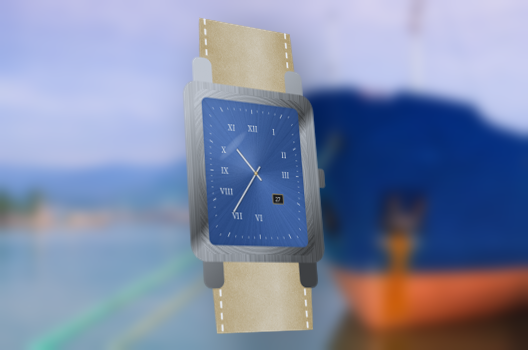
**10:36**
